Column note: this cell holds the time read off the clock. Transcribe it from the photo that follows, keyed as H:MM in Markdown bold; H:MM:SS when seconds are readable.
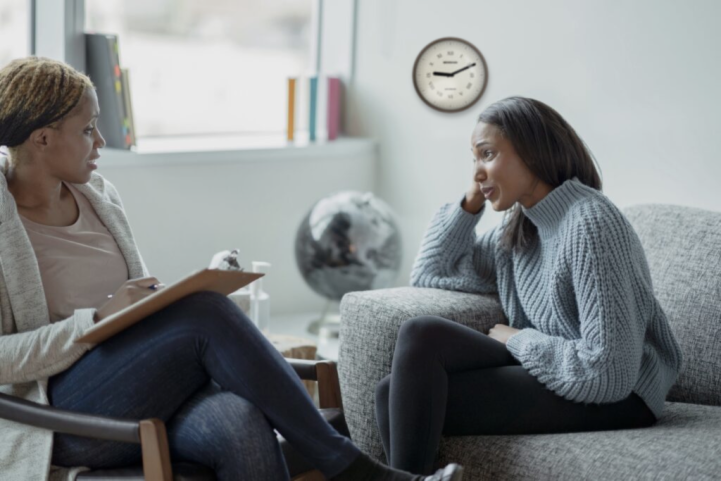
**9:11**
